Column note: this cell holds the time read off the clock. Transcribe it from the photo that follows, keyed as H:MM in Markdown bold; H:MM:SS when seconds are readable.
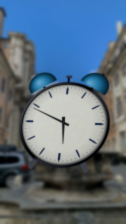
**5:49**
